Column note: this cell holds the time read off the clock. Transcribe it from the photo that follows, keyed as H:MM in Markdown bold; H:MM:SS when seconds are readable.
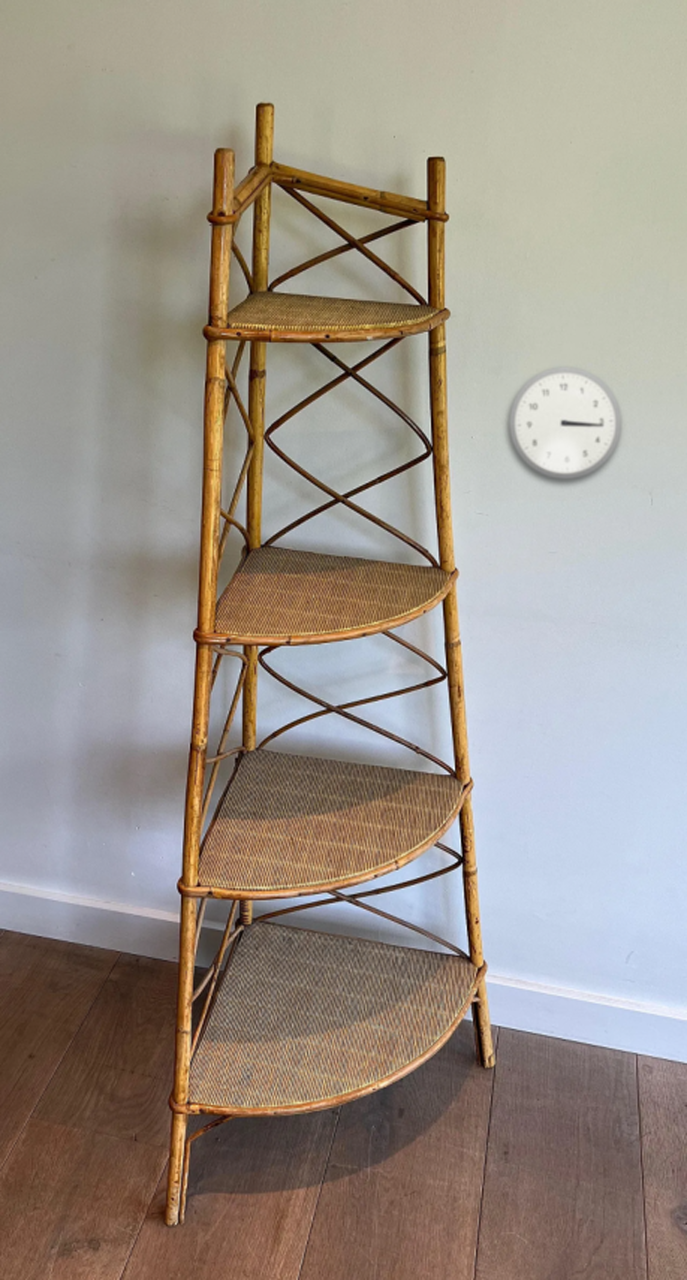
**3:16**
